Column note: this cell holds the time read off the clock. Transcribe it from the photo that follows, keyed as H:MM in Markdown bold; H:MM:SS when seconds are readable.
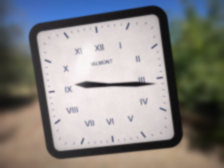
**9:16**
